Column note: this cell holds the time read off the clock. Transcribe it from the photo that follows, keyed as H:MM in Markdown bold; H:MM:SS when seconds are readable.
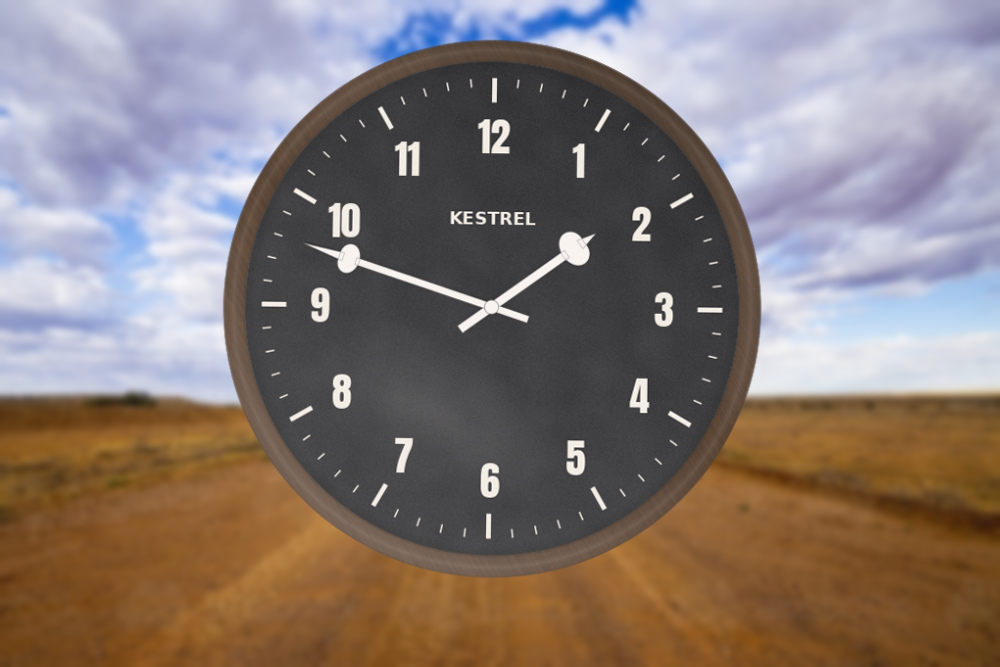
**1:48**
